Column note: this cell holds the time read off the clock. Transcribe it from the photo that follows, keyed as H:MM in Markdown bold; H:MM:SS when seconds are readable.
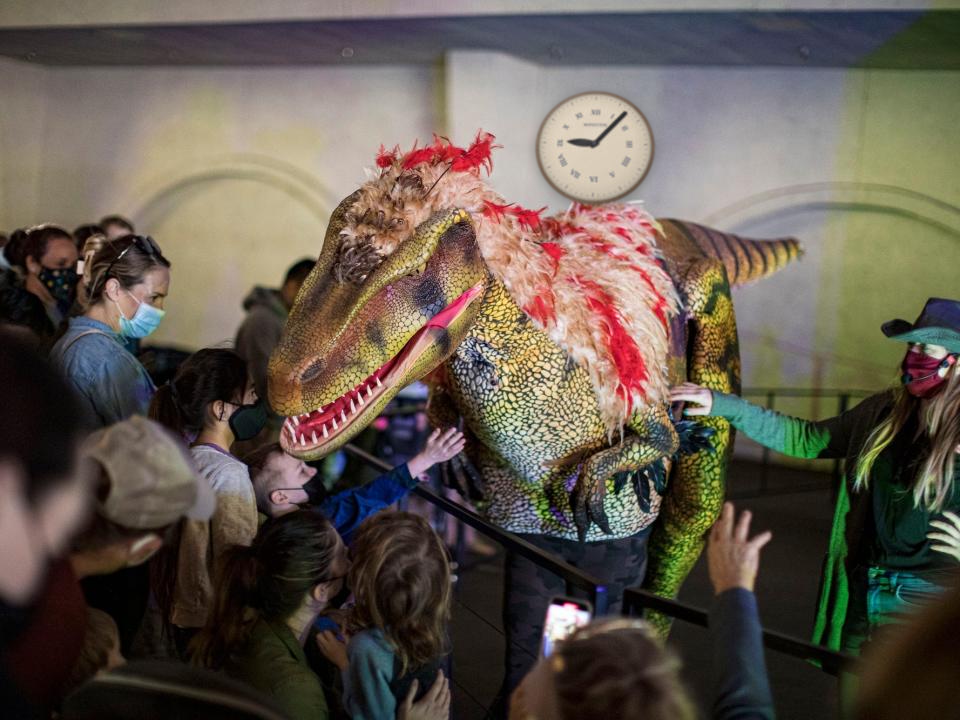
**9:07**
